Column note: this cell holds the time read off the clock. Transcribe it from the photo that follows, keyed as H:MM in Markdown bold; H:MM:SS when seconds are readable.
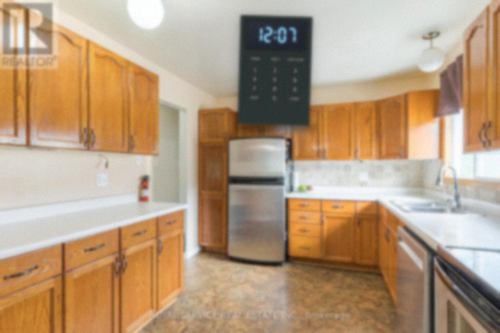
**12:07**
